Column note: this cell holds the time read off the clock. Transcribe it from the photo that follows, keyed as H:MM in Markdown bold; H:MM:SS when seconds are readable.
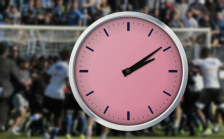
**2:09**
